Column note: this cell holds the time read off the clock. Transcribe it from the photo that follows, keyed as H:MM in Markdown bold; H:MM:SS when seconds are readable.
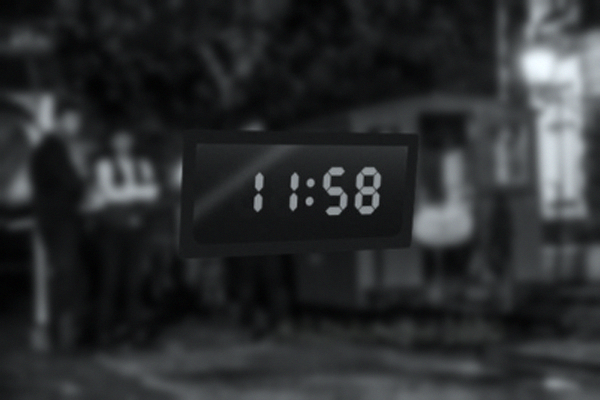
**11:58**
